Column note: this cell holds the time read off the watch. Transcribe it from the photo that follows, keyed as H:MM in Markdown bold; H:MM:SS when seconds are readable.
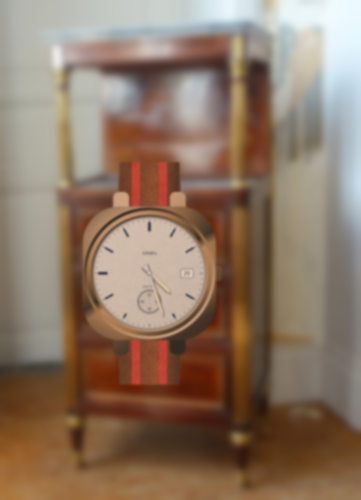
**4:27**
